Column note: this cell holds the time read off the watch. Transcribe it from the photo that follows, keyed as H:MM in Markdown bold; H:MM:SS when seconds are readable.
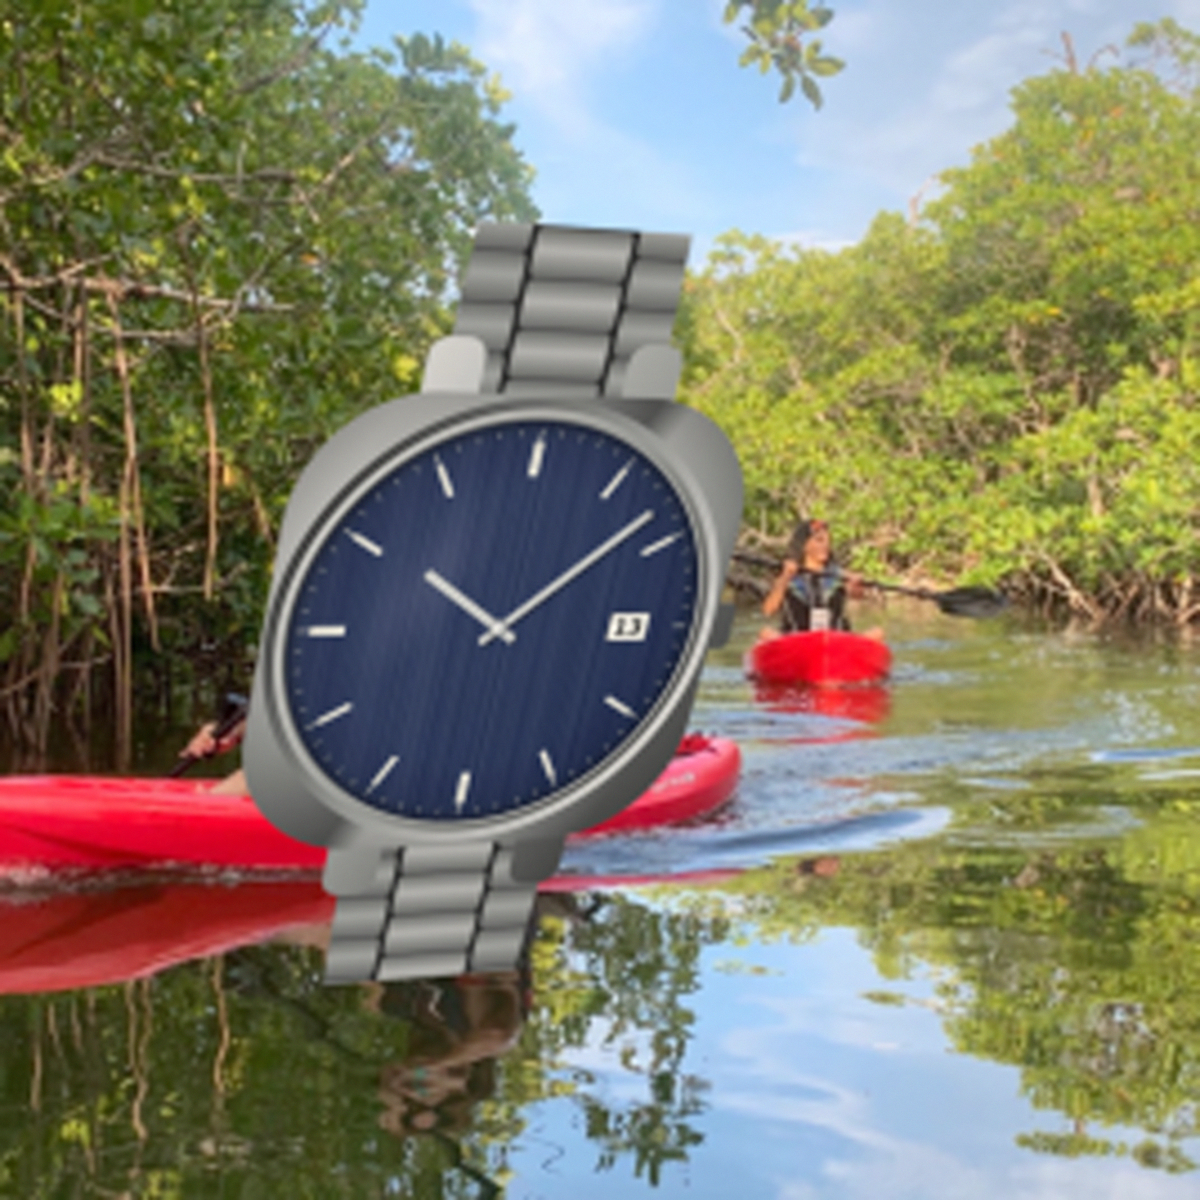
**10:08**
